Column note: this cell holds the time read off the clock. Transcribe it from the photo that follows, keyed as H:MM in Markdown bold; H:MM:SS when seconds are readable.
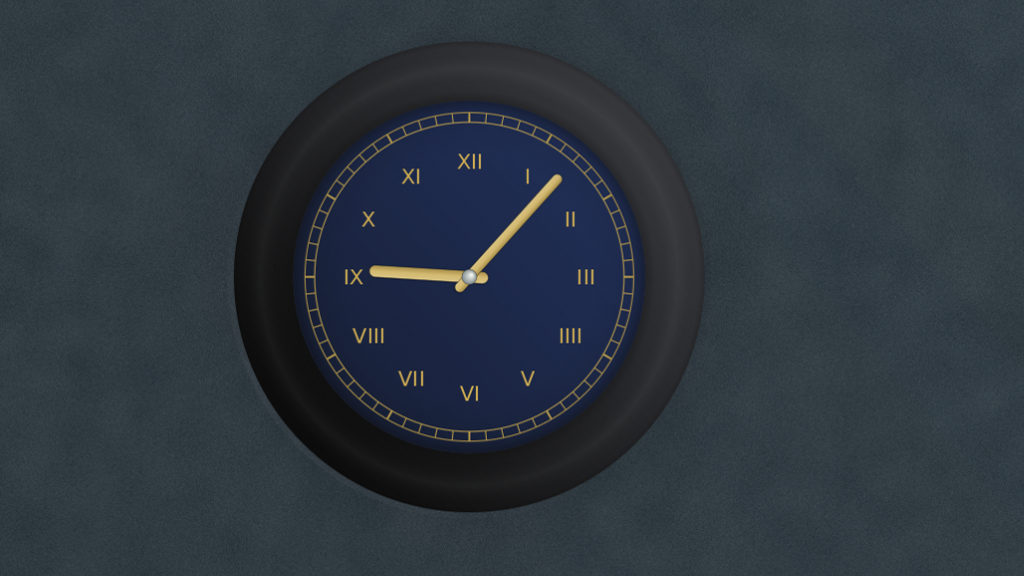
**9:07**
